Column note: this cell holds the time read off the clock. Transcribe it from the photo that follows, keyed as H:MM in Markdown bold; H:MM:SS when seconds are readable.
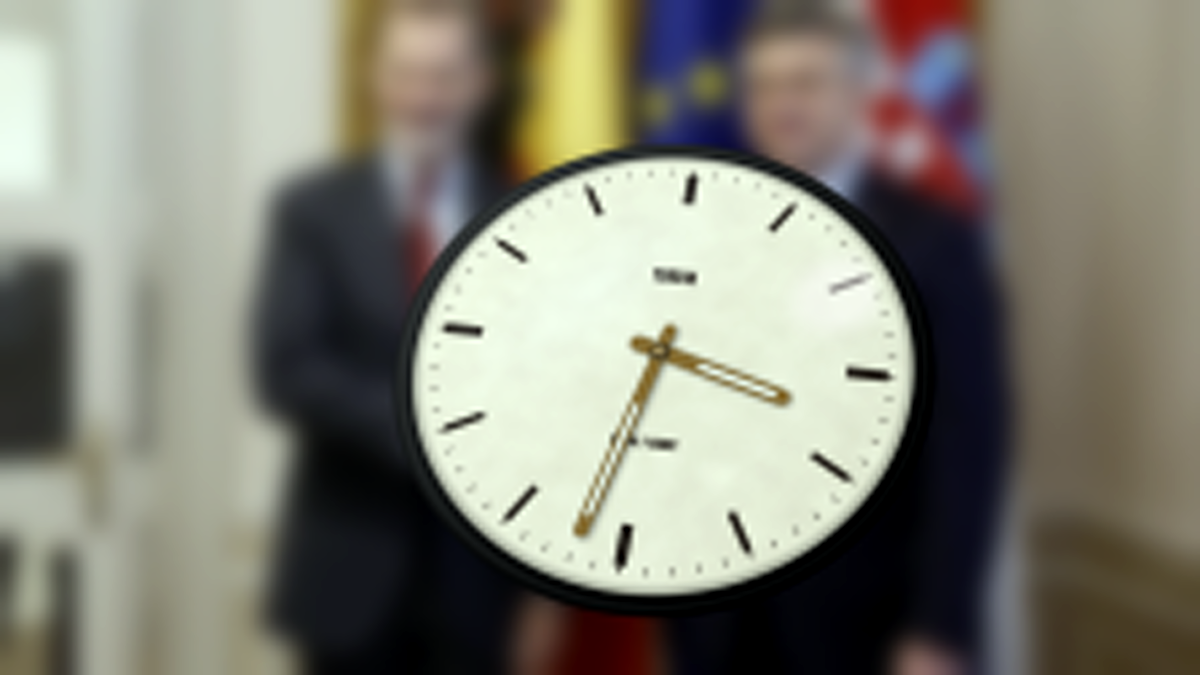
**3:32**
